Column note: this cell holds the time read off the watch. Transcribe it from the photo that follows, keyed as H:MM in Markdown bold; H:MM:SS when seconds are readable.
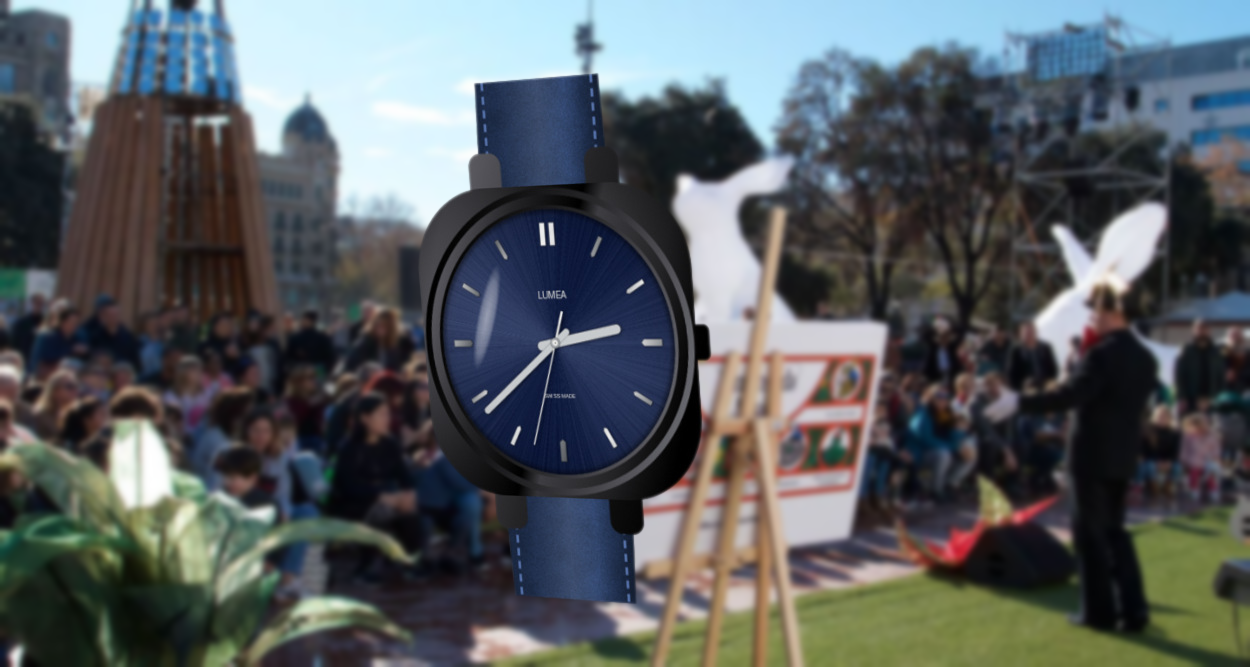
**2:38:33**
